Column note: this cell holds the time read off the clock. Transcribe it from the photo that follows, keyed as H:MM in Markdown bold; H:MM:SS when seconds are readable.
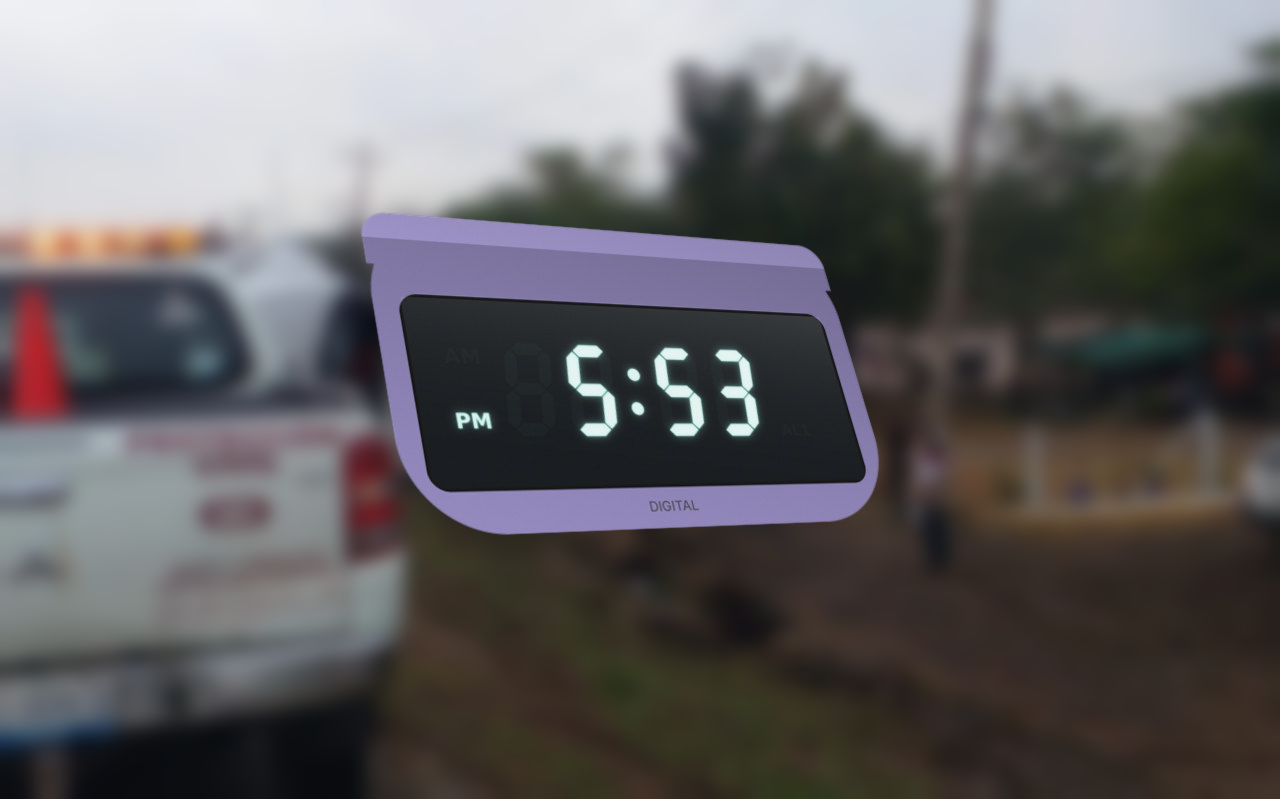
**5:53**
